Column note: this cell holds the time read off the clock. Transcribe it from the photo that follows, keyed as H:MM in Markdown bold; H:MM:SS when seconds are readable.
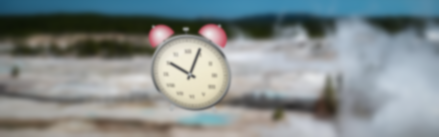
**10:04**
